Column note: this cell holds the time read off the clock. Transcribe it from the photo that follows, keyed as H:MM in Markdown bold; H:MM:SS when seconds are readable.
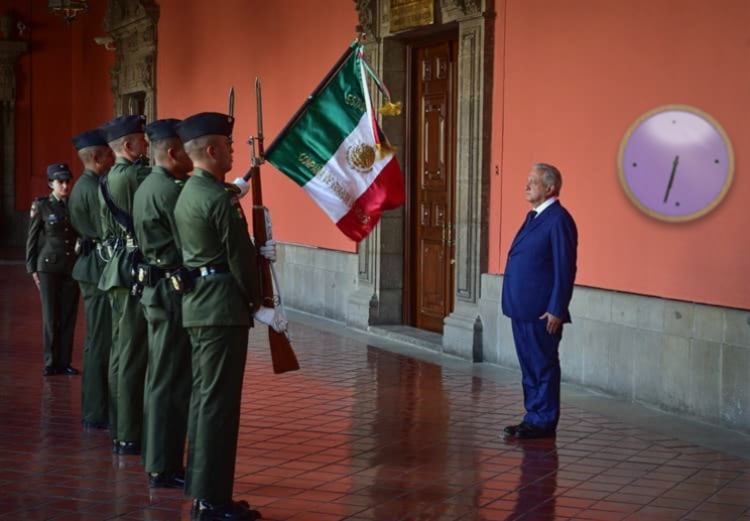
**6:33**
